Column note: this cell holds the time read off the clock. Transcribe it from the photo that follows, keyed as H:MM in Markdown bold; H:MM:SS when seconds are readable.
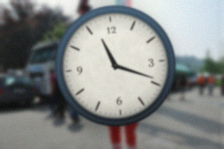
**11:19**
